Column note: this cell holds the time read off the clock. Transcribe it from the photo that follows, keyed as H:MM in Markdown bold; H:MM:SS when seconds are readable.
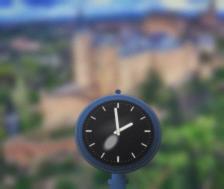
**1:59**
